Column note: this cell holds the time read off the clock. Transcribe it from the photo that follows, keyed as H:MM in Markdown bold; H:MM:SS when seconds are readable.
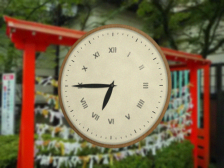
**6:45**
